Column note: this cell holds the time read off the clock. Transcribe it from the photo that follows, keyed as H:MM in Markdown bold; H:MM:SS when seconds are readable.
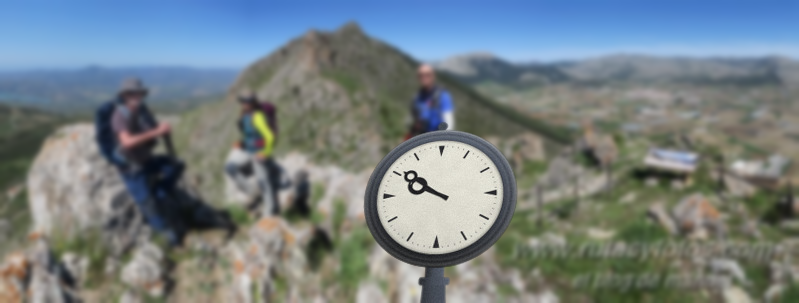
**9:51**
